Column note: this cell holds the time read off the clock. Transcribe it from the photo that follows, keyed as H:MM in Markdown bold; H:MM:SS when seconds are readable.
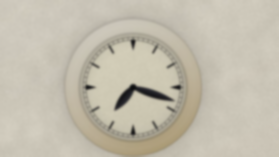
**7:18**
